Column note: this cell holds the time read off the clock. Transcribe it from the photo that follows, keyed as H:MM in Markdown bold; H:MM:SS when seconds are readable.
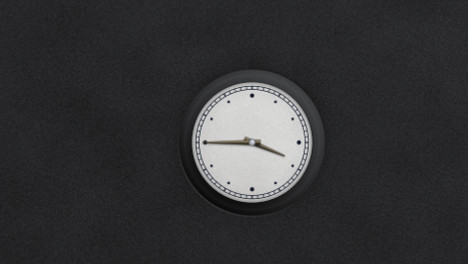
**3:45**
